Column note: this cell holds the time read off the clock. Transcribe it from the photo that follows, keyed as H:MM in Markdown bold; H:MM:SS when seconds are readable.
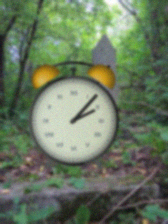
**2:07**
